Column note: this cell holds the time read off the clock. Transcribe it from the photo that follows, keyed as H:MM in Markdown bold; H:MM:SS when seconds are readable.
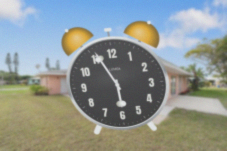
**5:56**
